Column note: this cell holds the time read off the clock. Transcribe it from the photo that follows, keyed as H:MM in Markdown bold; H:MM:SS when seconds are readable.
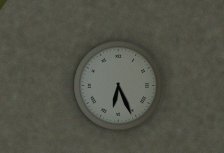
**6:26**
